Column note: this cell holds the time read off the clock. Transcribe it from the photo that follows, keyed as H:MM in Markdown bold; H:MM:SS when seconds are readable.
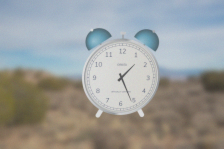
**1:26**
